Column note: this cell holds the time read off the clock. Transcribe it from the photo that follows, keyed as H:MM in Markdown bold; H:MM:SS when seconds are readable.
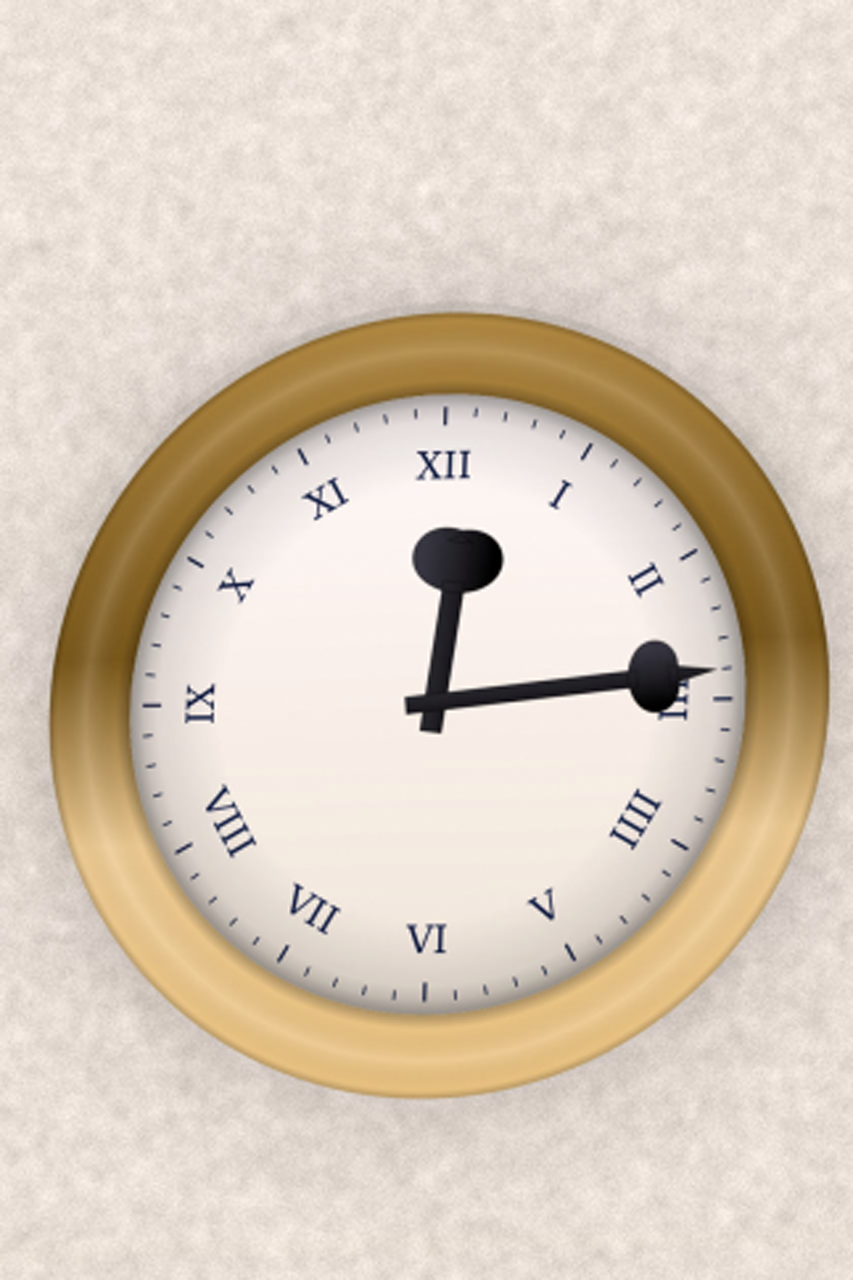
**12:14**
